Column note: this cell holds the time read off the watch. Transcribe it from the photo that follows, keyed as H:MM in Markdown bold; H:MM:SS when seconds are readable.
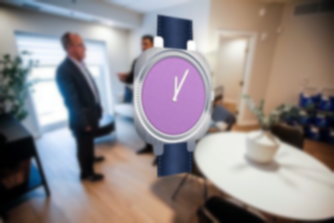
**12:05**
